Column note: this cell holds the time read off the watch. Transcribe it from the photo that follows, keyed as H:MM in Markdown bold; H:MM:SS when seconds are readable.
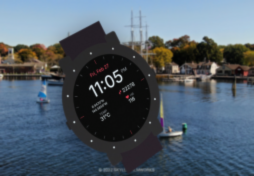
**11:05**
